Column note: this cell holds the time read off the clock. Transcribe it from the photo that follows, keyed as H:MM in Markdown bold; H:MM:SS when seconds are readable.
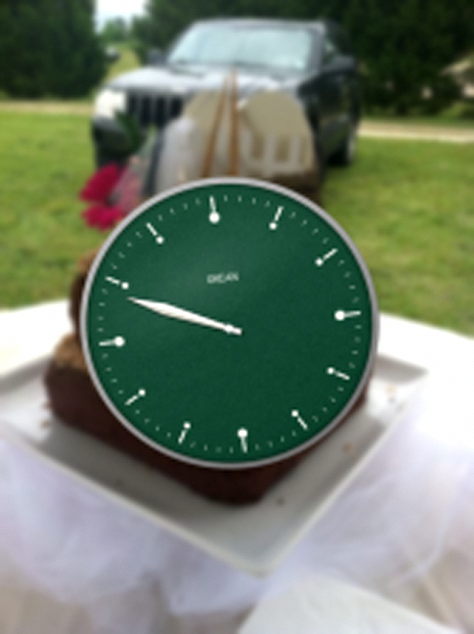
**9:49**
